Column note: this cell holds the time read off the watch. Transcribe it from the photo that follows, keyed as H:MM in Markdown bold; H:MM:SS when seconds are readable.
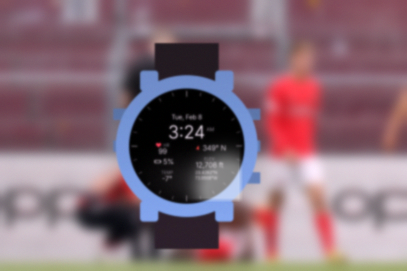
**3:24**
